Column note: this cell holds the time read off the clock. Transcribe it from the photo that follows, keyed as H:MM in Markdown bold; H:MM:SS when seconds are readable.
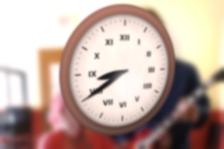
**8:40**
